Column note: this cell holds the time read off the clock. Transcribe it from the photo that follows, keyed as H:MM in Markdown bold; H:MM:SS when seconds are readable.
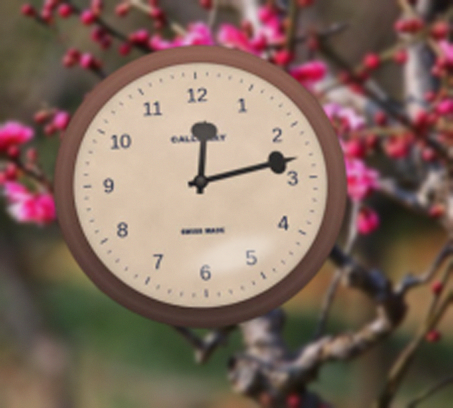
**12:13**
